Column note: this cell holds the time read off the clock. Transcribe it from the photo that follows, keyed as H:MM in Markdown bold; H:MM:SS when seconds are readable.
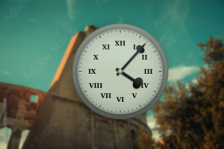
**4:07**
